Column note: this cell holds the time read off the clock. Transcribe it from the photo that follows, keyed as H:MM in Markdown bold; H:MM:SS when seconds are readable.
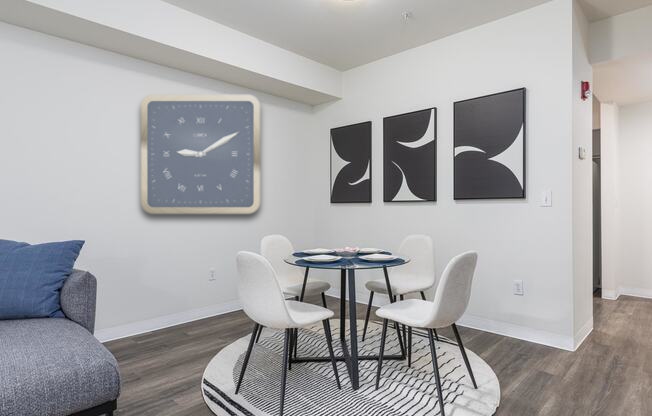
**9:10**
